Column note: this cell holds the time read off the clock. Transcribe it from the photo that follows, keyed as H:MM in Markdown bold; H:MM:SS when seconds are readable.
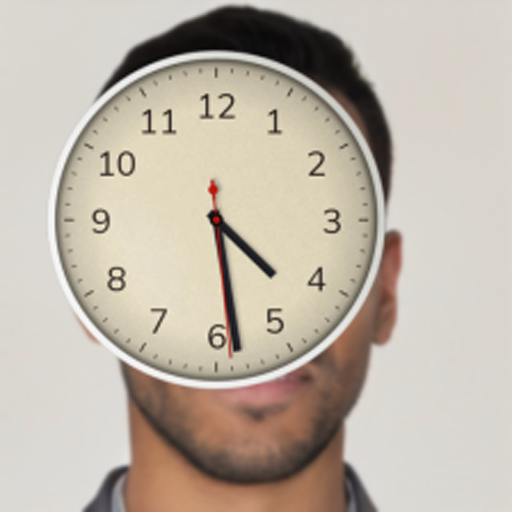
**4:28:29**
